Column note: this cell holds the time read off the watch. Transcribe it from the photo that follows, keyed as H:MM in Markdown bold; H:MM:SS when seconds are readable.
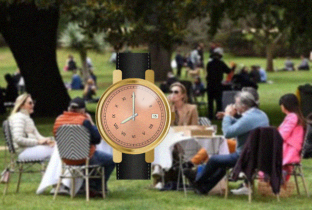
**8:00**
